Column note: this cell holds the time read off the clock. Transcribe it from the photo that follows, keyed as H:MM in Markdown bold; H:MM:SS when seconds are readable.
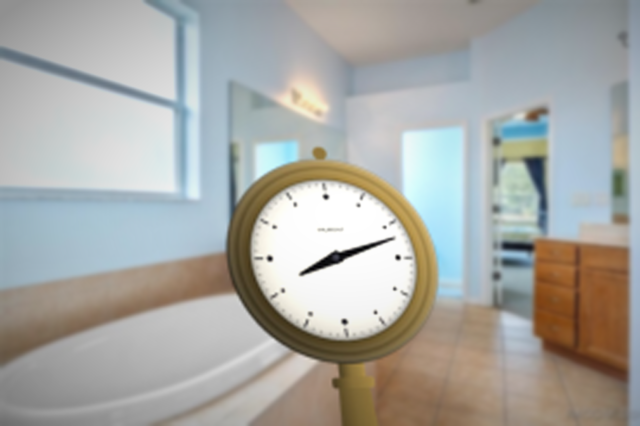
**8:12**
